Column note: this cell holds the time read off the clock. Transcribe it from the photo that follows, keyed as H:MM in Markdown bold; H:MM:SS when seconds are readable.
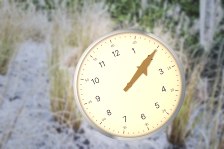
**2:10**
